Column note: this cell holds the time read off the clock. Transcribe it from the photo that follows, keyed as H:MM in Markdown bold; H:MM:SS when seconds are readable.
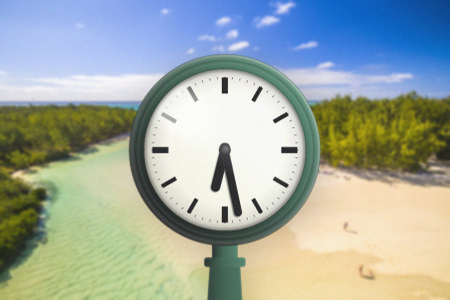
**6:28**
